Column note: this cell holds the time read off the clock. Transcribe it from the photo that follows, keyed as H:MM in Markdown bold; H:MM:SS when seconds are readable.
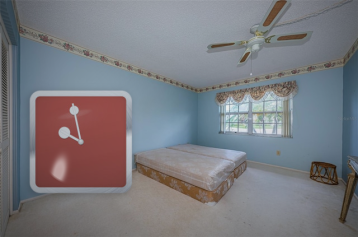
**9:58**
